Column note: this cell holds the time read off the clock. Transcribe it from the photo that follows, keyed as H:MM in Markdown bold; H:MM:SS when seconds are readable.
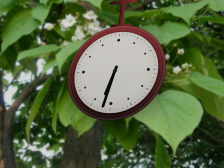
**6:32**
